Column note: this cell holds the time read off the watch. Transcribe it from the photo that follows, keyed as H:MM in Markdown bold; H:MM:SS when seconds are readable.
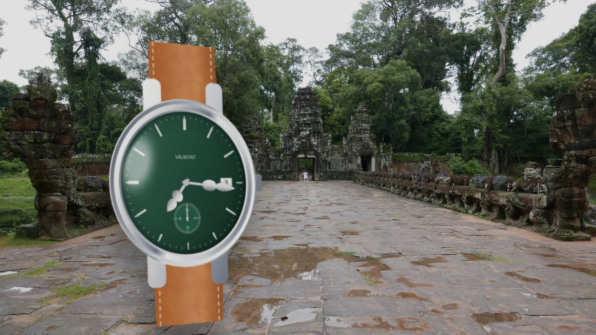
**7:16**
